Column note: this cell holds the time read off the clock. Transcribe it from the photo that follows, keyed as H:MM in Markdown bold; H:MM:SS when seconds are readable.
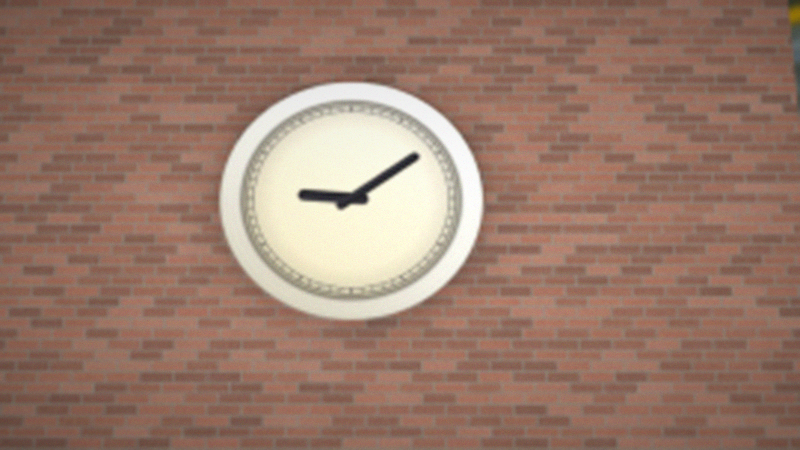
**9:09**
